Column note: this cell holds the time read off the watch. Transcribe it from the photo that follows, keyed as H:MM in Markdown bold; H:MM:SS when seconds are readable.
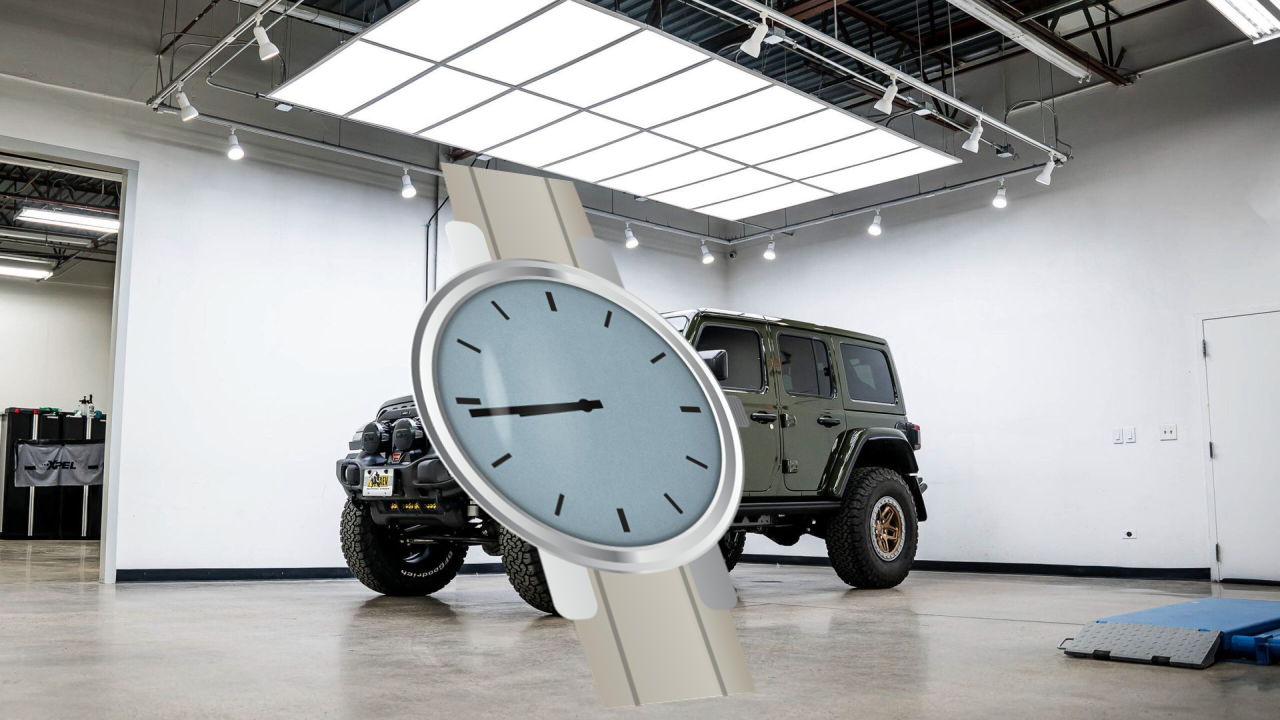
**8:44**
